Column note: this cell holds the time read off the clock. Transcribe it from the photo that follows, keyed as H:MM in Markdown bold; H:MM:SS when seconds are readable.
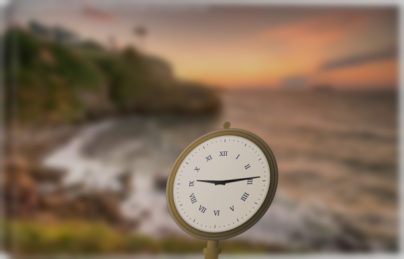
**9:14**
